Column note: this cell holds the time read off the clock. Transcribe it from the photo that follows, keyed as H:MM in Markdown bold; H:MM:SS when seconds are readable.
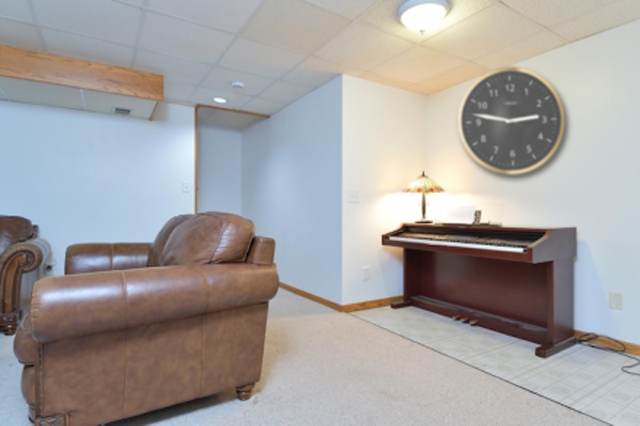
**2:47**
